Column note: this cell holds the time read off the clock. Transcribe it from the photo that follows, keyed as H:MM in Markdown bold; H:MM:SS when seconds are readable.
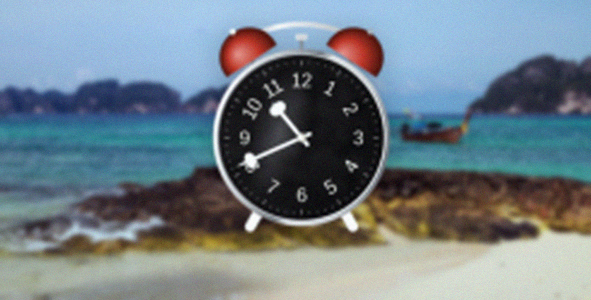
**10:41**
